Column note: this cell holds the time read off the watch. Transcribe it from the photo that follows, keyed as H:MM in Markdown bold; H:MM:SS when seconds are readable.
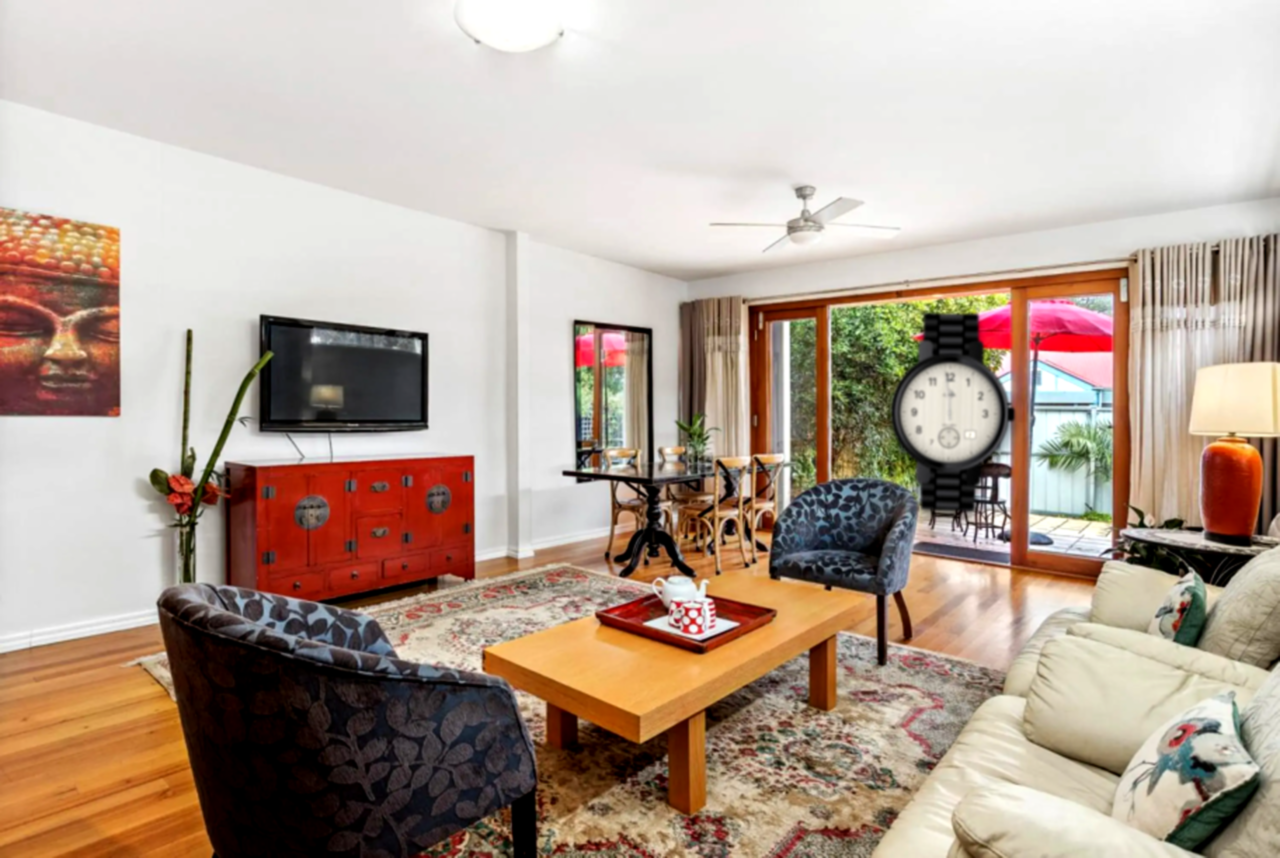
**11:59**
